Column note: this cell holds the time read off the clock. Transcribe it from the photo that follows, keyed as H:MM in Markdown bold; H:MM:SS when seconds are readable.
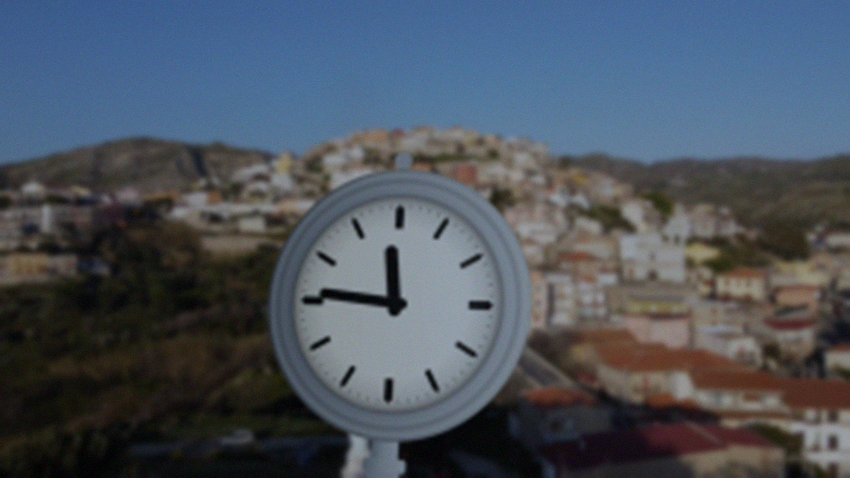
**11:46**
